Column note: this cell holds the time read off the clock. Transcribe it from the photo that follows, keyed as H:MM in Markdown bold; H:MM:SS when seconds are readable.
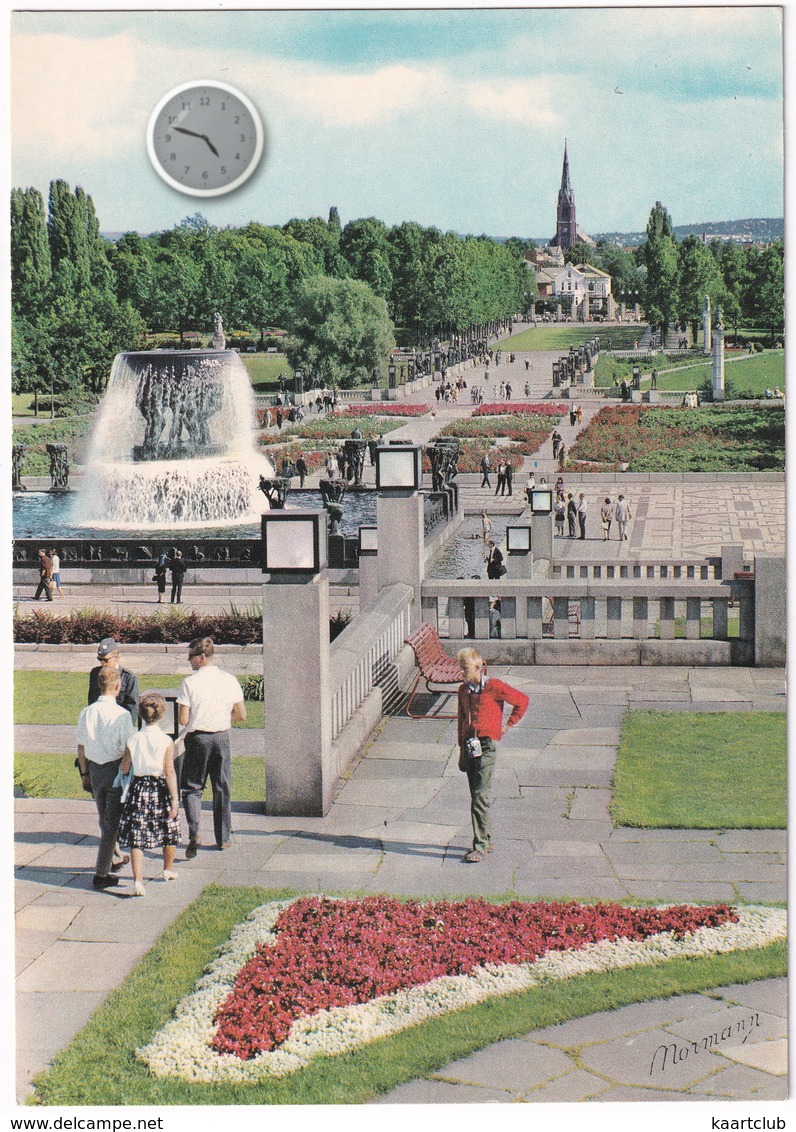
**4:48**
